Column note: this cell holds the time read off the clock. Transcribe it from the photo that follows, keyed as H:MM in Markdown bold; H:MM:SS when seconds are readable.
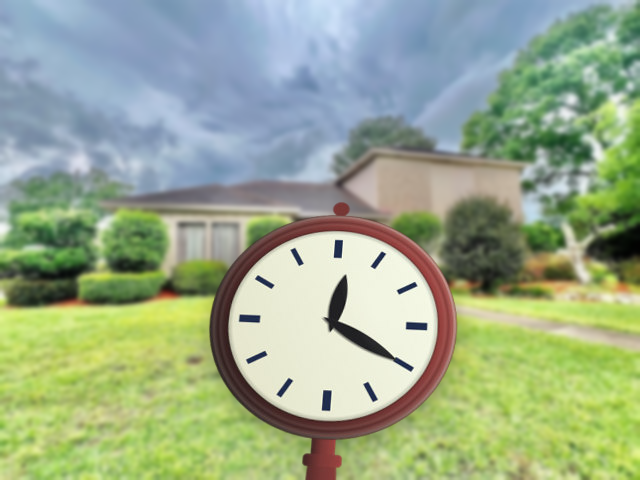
**12:20**
